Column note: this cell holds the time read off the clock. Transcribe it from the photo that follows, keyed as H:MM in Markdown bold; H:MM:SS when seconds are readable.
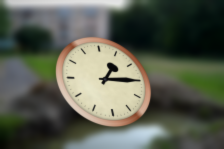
**1:15**
